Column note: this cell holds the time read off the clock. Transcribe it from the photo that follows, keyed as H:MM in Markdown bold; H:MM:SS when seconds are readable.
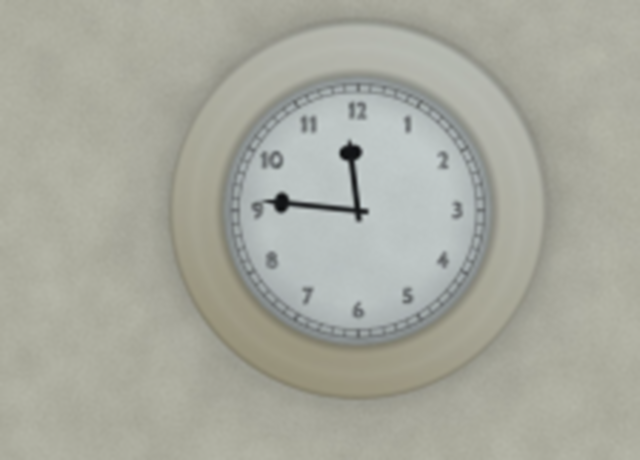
**11:46**
